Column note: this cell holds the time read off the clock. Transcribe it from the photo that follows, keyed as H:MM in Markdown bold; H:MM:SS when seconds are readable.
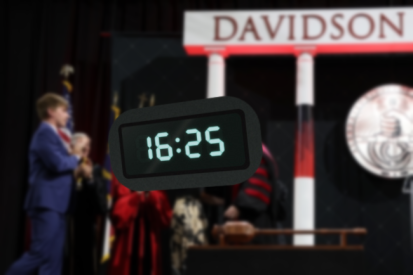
**16:25**
